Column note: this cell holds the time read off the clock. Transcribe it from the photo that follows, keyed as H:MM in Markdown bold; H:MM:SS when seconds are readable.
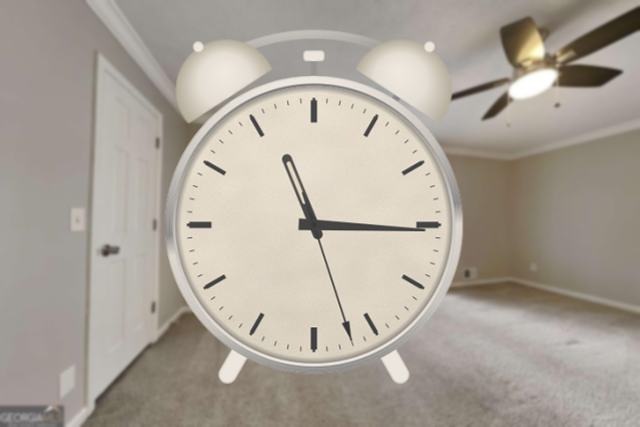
**11:15:27**
